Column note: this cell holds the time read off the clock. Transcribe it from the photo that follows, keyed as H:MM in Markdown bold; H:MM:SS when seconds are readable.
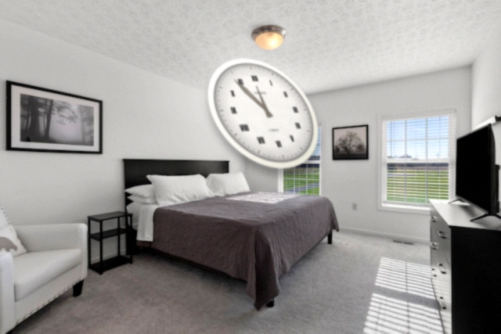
**11:54**
